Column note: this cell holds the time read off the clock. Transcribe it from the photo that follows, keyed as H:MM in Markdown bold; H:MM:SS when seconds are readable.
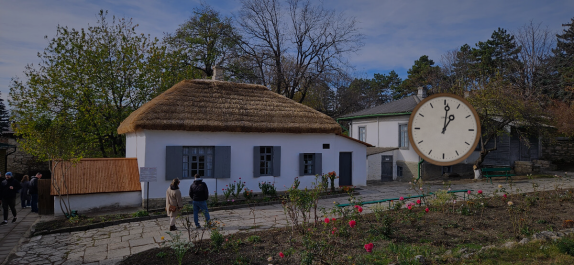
**1:01**
